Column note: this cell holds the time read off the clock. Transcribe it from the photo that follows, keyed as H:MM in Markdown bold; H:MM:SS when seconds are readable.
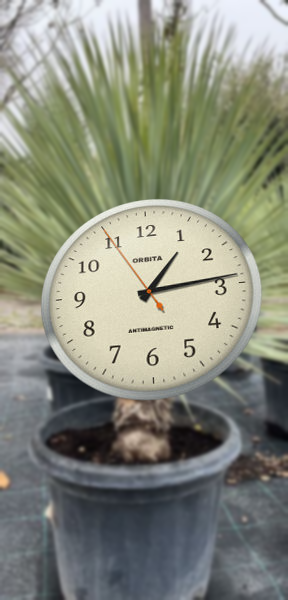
**1:13:55**
